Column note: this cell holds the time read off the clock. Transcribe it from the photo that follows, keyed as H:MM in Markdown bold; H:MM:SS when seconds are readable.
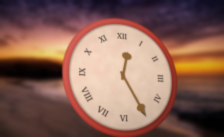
**12:25**
